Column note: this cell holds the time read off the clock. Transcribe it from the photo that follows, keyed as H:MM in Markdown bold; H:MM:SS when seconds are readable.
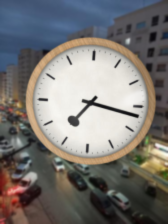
**7:17**
